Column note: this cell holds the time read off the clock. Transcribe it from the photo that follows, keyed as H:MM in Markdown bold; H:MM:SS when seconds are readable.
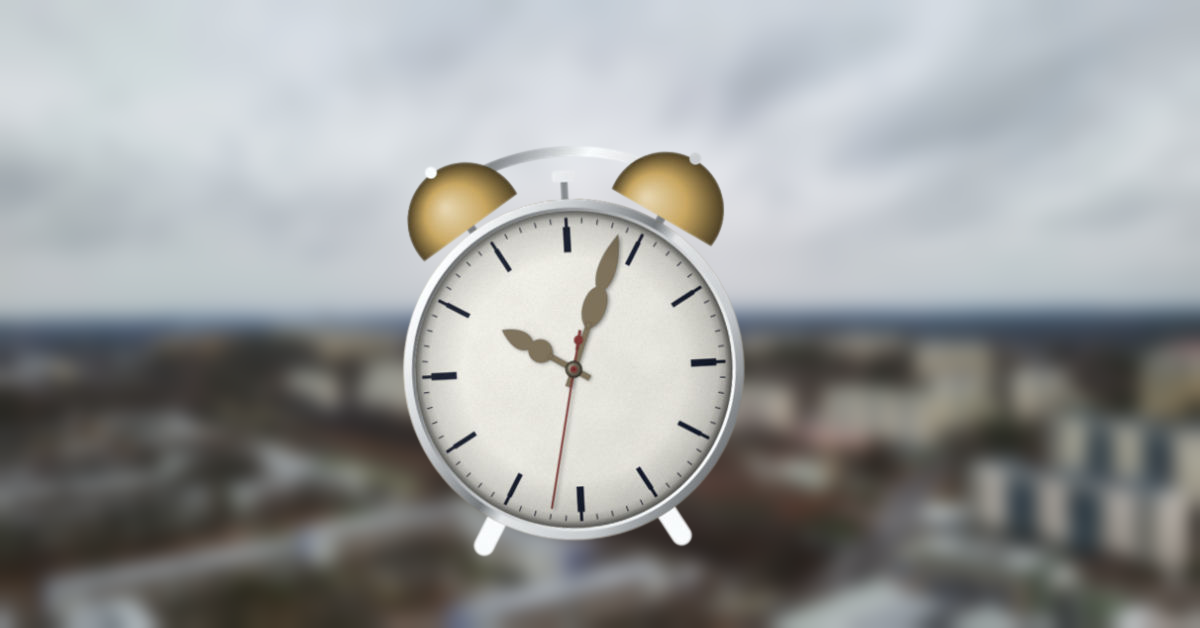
**10:03:32**
